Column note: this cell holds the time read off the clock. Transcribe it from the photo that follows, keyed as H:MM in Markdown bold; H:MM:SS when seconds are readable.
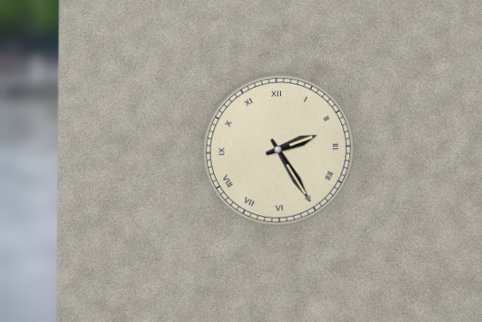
**2:25**
